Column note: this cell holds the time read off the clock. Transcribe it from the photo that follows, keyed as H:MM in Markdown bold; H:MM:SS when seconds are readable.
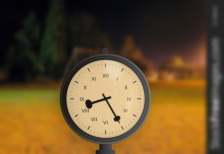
**8:25**
